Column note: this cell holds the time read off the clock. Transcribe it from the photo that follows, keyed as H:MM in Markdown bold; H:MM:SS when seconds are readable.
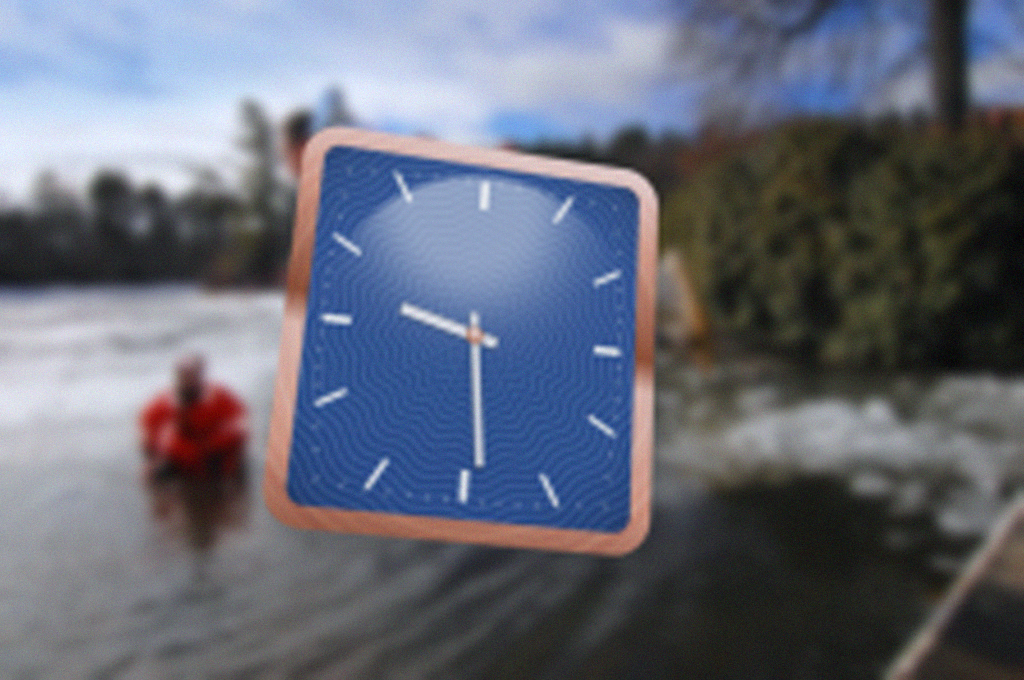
**9:29**
